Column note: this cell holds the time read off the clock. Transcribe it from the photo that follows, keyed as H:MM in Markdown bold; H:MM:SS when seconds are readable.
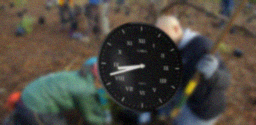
**8:42**
